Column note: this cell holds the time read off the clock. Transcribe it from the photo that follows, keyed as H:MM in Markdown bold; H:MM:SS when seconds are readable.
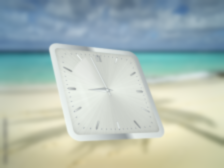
**8:58**
